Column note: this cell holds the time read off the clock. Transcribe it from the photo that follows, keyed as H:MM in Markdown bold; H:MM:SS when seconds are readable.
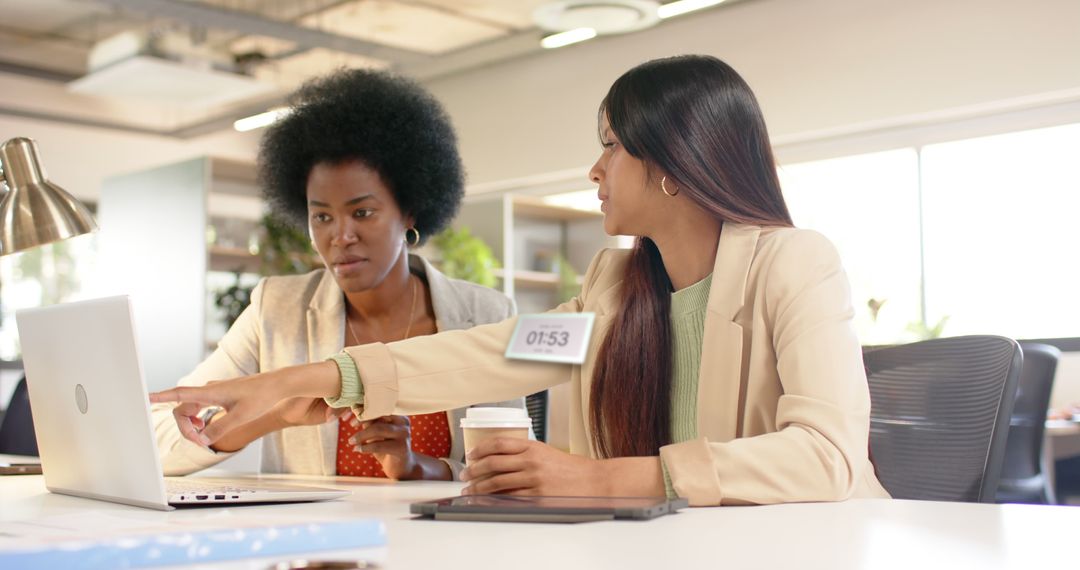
**1:53**
